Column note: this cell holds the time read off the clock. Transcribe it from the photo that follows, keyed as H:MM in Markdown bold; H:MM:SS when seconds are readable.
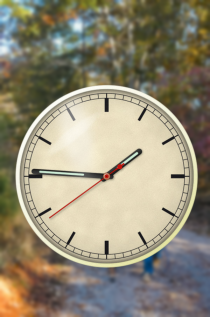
**1:45:39**
